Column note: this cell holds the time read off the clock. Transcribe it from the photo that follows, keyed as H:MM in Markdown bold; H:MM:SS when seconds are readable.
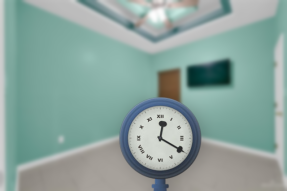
**12:20**
